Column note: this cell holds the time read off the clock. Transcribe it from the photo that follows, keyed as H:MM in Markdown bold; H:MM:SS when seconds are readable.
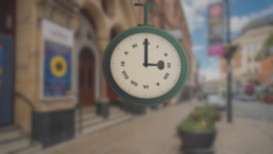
**3:00**
